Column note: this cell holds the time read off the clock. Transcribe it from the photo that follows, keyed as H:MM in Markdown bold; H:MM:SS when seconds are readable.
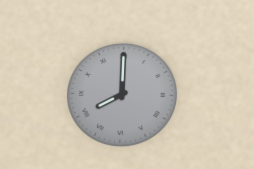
**8:00**
